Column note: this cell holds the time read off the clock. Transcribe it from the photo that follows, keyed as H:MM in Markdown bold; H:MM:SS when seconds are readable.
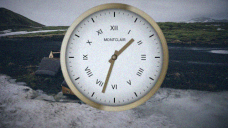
**1:33**
